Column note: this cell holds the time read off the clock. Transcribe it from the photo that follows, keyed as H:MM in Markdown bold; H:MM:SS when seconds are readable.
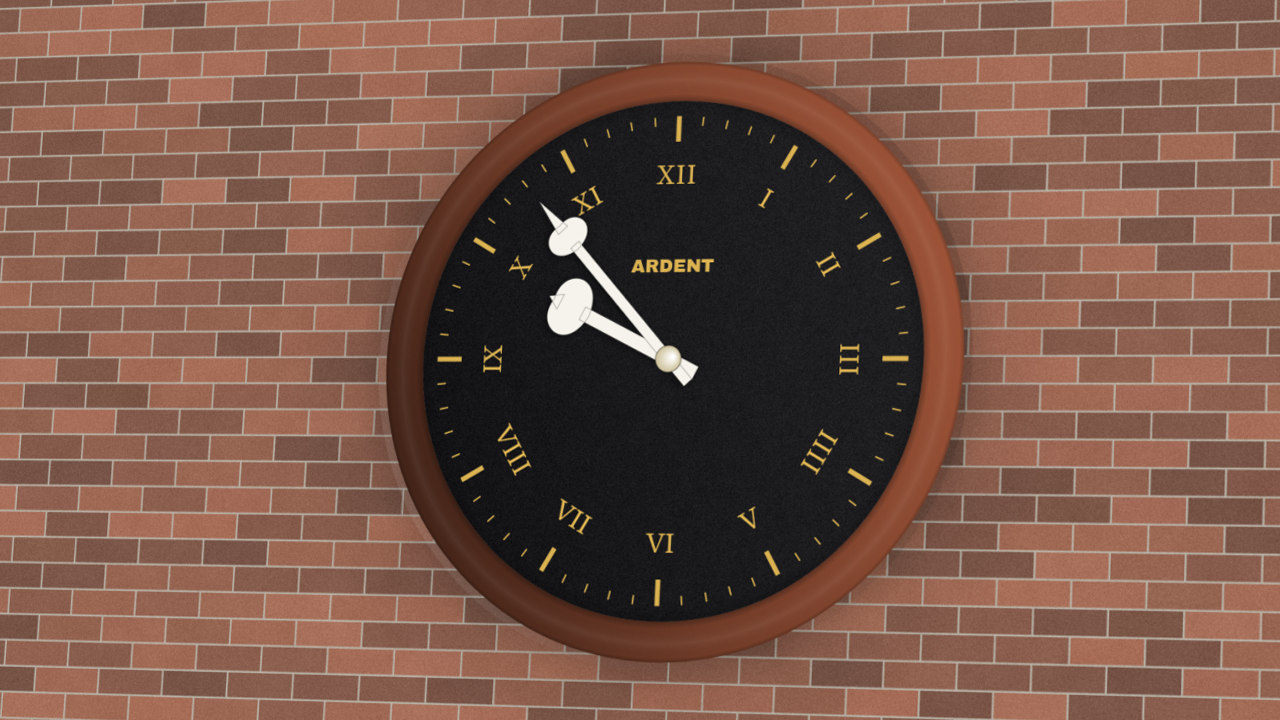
**9:53**
